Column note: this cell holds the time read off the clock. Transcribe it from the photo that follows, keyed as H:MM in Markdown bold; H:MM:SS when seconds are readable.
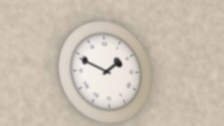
**1:49**
